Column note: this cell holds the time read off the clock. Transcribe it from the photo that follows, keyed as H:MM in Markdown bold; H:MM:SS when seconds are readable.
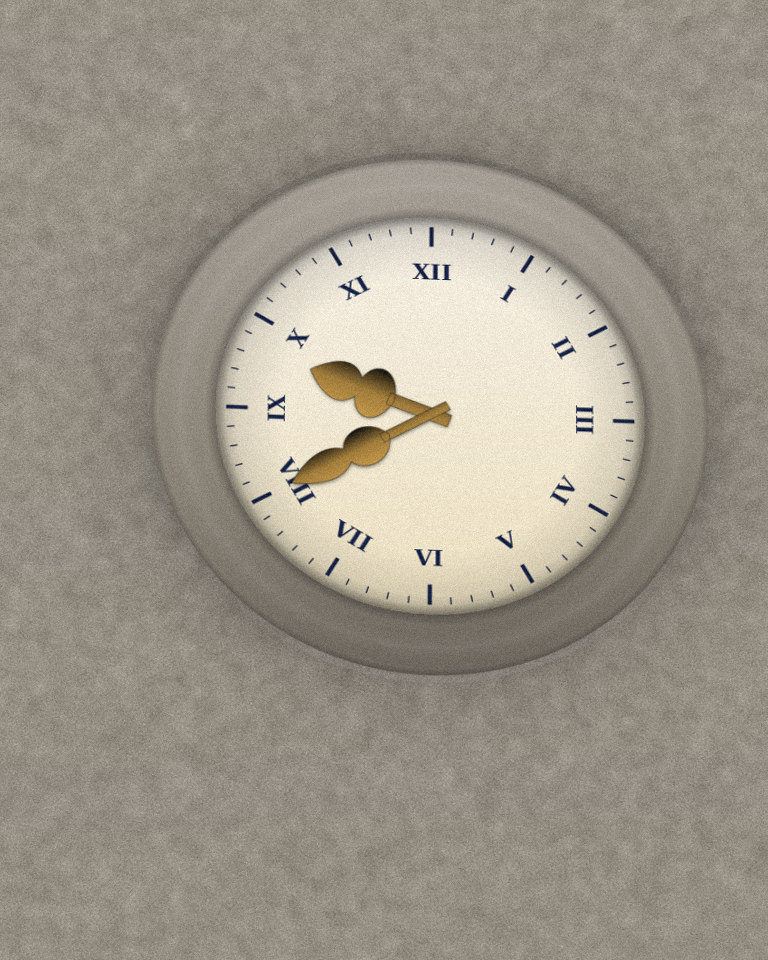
**9:40**
